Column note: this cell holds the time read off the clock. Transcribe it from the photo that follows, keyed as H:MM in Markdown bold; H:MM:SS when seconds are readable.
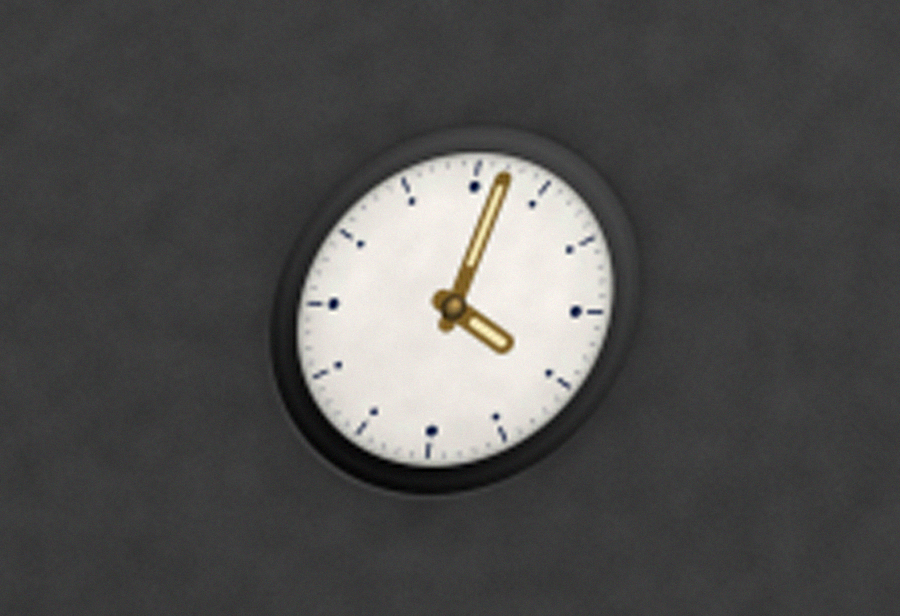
**4:02**
